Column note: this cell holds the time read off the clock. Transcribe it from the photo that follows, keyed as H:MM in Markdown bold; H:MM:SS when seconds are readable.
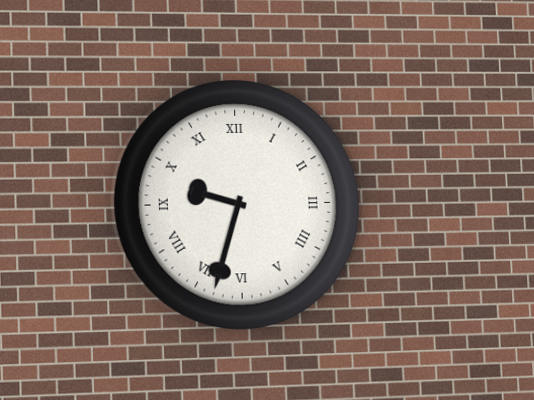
**9:33**
